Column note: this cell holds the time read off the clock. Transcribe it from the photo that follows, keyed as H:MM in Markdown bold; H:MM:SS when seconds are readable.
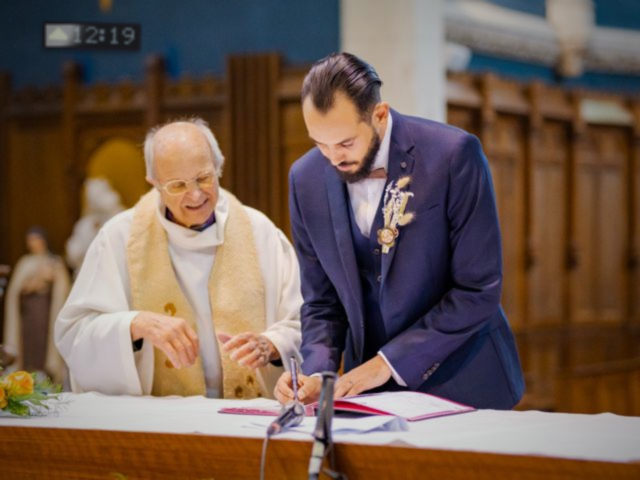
**12:19**
